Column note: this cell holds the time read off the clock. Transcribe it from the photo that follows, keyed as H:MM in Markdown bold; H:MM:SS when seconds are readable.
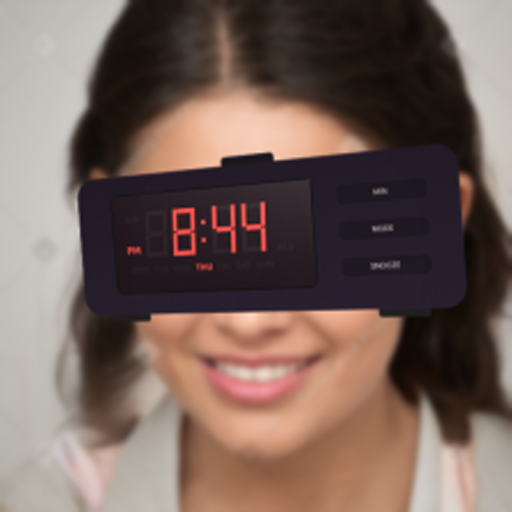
**8:44**
